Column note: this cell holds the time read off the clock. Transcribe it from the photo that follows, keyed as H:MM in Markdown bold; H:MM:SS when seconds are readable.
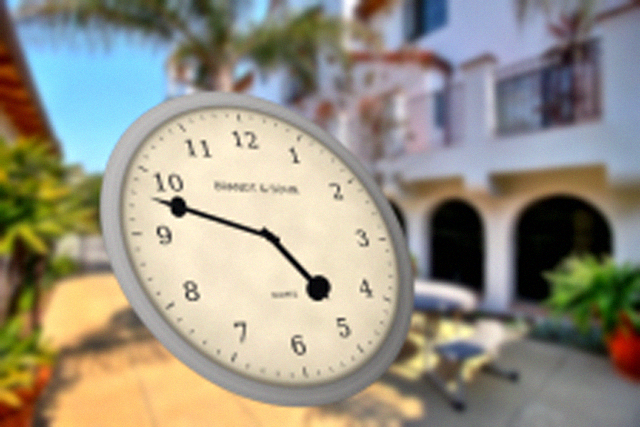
**4:48**
